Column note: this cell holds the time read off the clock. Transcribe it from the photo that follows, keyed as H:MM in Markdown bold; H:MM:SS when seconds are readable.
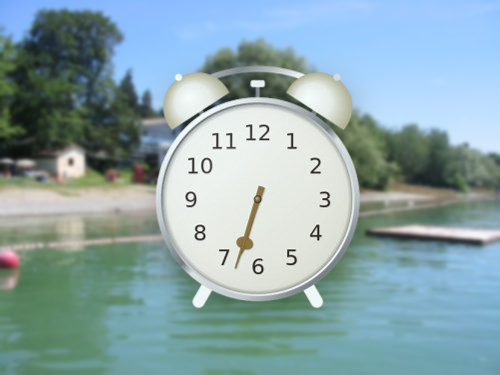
**6:33**
